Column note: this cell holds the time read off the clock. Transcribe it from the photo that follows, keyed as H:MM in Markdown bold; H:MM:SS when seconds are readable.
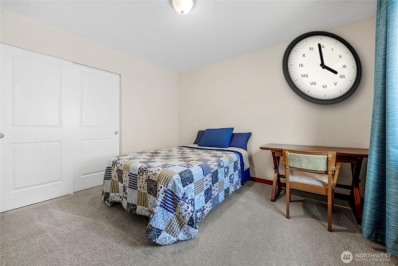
**3:59**
